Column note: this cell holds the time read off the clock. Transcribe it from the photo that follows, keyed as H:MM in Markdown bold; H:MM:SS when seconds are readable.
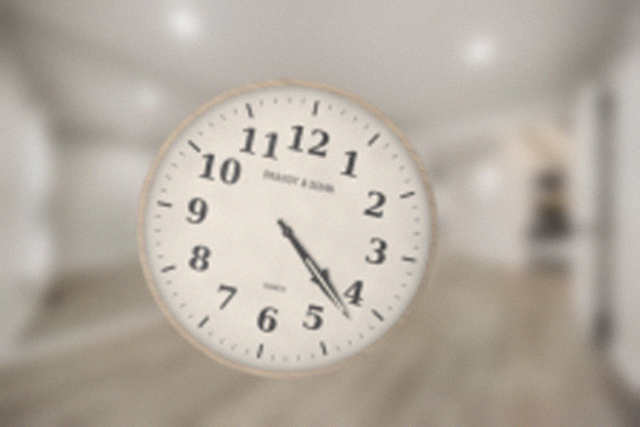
**4:22**
